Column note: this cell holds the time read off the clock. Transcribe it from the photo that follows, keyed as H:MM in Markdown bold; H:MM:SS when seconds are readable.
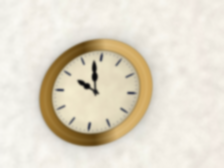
**9:58**
